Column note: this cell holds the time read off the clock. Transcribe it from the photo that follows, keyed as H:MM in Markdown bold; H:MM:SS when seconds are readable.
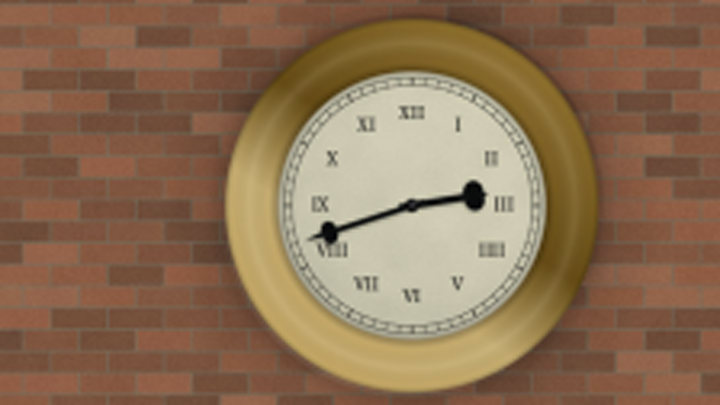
**2:42**
